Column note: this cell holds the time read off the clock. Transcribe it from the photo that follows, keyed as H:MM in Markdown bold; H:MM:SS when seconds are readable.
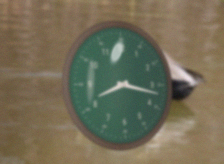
**8:17**
